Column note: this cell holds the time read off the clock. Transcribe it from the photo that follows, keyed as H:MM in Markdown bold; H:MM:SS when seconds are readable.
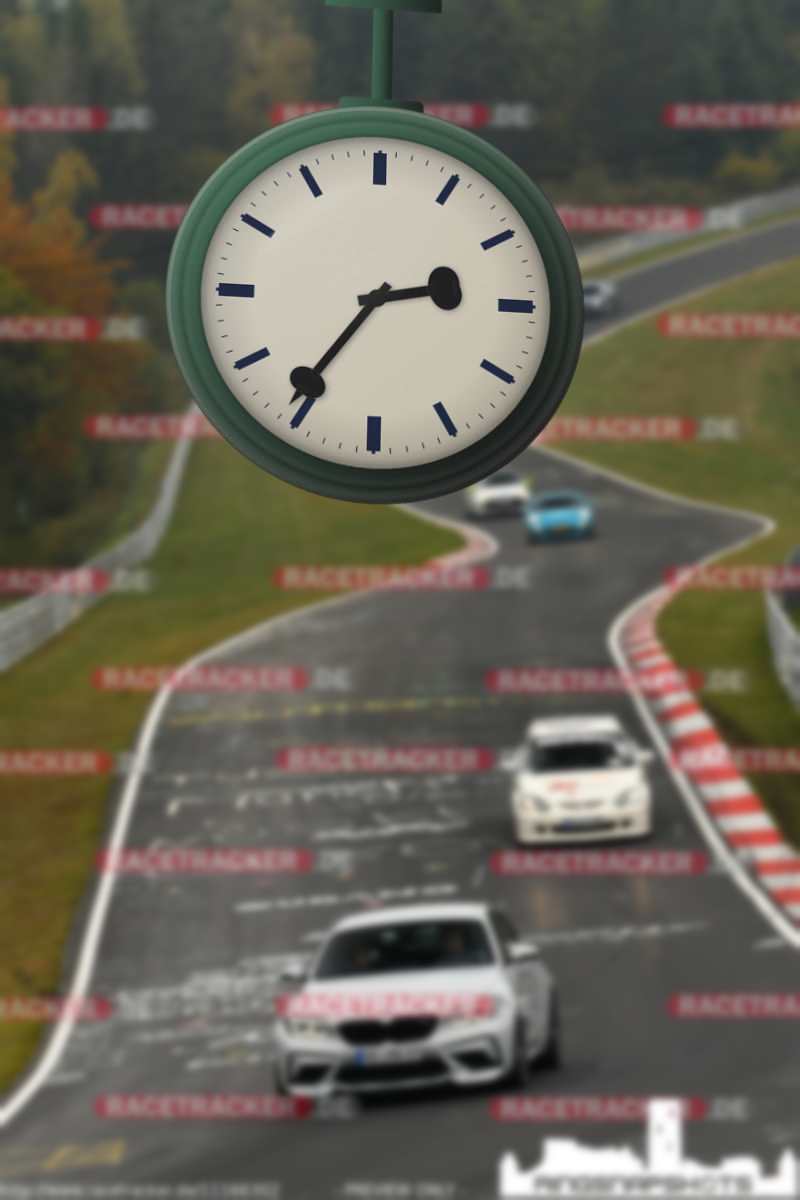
**2:36**
